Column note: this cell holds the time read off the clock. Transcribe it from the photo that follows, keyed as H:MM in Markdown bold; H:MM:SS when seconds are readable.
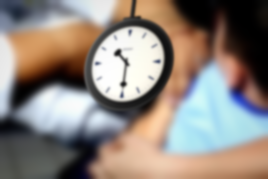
**10:30**
